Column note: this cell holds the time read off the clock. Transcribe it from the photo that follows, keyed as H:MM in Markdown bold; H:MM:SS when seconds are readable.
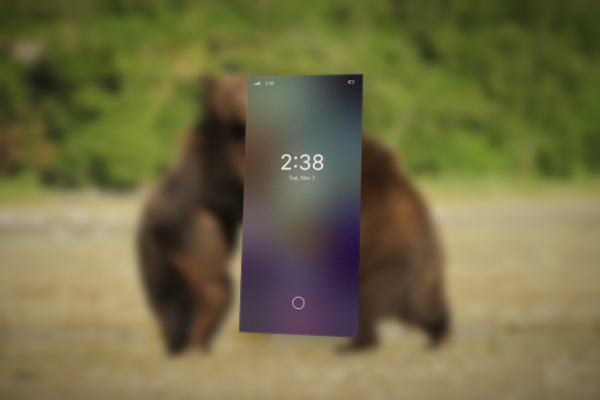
**2:38**
